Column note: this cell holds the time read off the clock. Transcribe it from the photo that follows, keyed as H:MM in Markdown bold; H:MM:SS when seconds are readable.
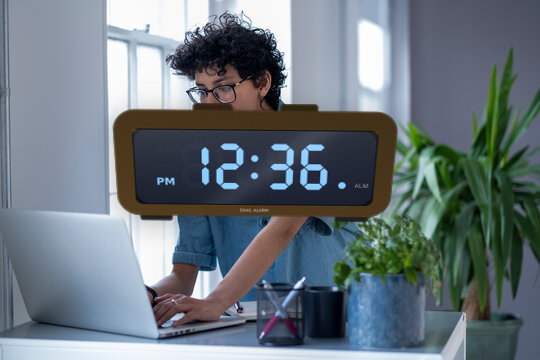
**12:36**
